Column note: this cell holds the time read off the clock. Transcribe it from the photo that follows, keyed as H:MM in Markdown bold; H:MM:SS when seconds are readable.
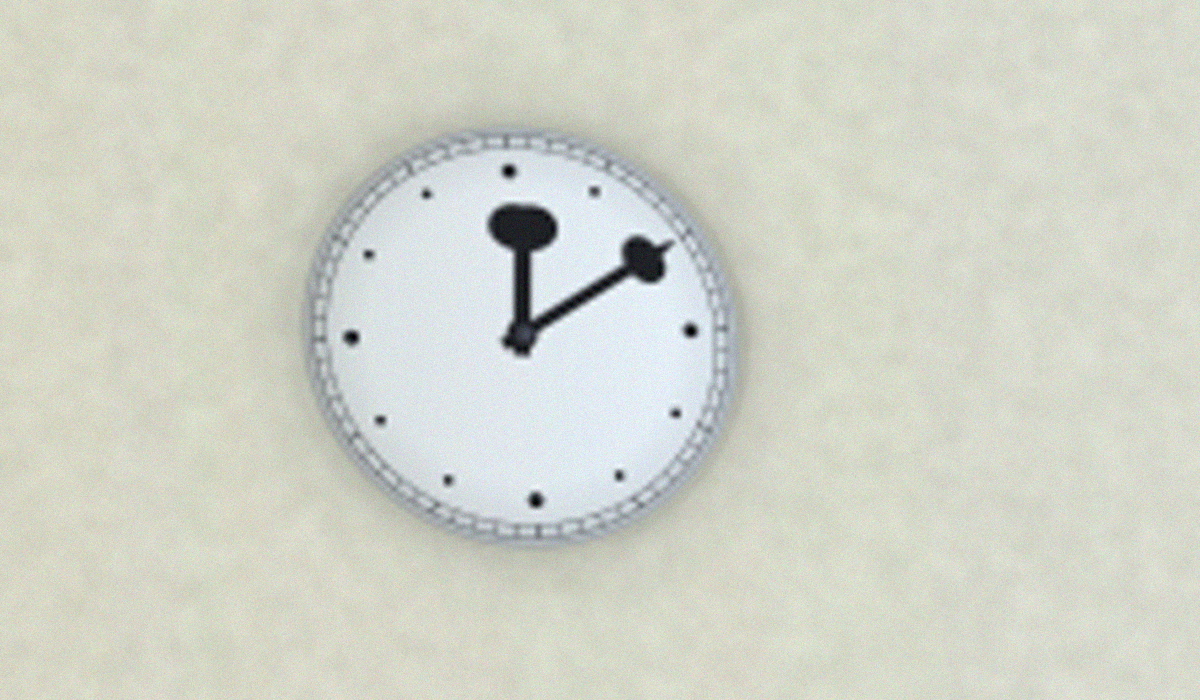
**12:10**
